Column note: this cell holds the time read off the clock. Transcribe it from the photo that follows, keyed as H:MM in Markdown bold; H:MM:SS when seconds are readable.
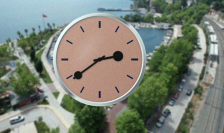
**2:39**
